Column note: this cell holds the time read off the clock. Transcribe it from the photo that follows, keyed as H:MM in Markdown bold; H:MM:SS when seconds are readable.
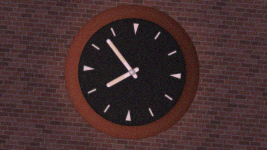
**7:53**
